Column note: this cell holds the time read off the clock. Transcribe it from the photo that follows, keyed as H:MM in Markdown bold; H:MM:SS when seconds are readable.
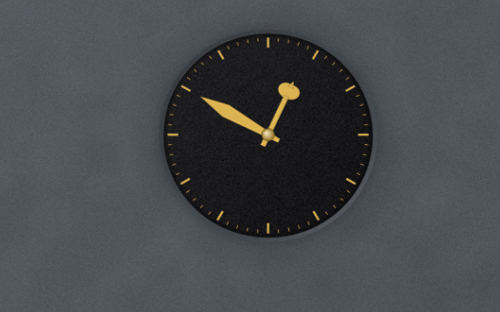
**12:50**
